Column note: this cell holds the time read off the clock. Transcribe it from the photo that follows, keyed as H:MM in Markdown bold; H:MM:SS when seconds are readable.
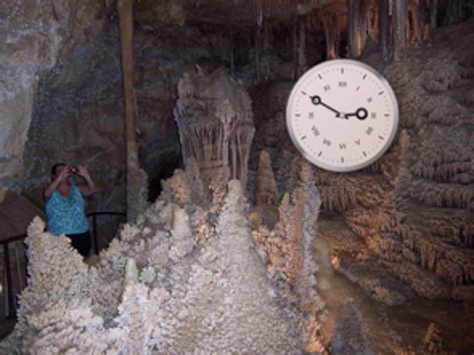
**2:50**
